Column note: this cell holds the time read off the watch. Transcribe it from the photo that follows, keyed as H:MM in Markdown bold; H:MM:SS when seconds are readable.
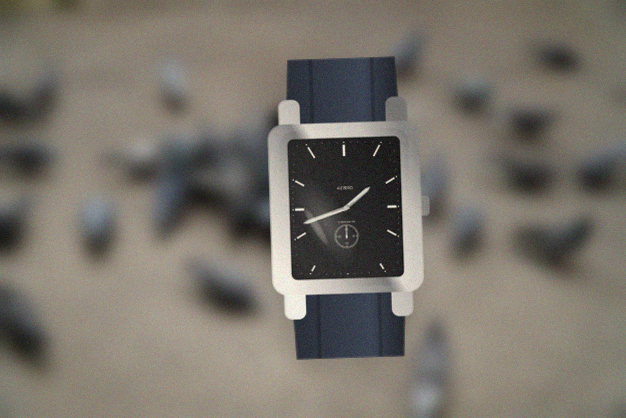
**1:42**
